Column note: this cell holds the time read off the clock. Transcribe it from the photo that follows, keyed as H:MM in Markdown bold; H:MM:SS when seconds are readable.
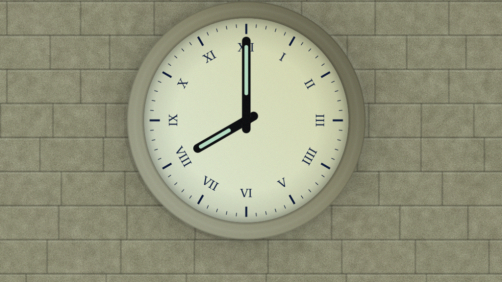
**8:00**
